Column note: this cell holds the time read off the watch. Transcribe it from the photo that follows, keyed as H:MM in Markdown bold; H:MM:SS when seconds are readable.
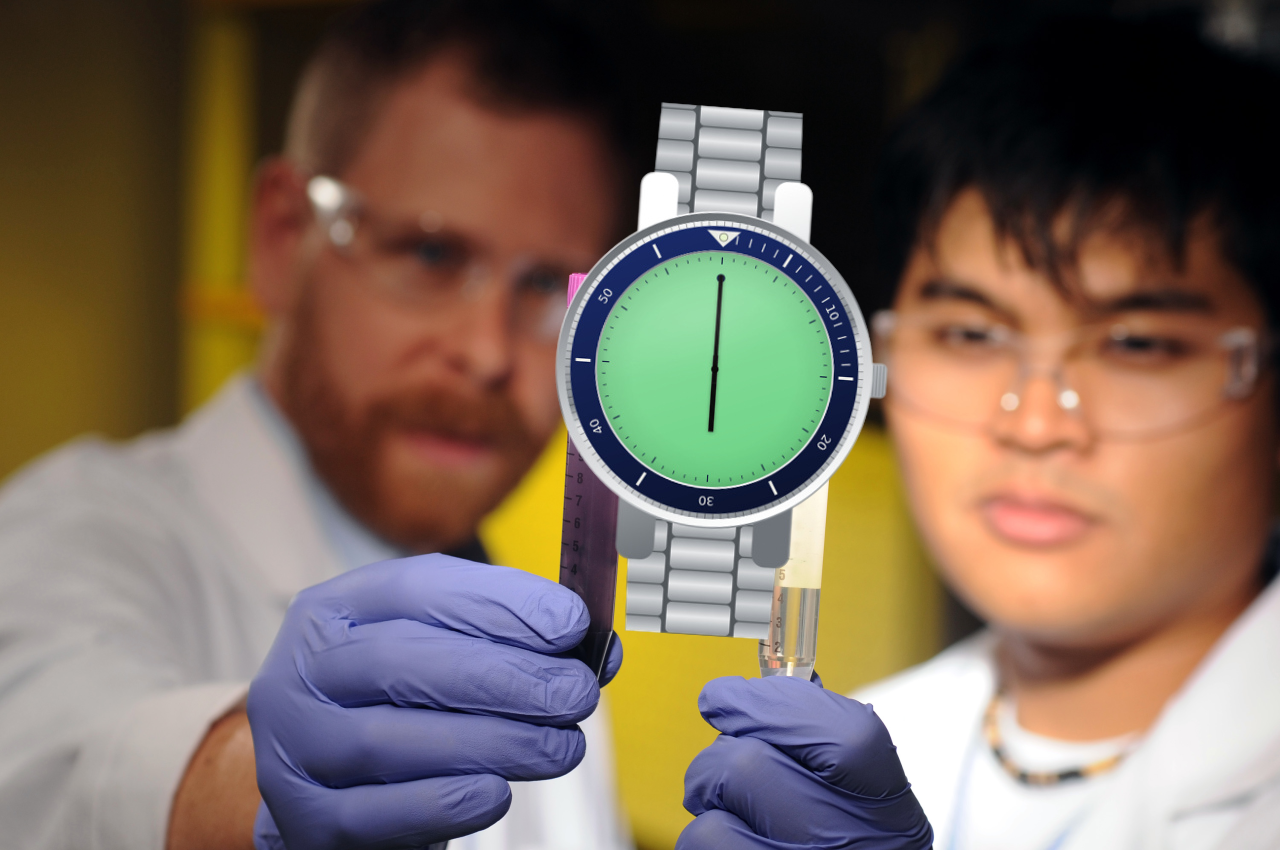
**6:00**
